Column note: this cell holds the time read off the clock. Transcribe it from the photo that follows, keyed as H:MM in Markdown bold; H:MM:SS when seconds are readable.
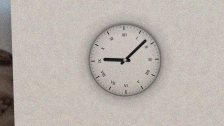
**9:08**
